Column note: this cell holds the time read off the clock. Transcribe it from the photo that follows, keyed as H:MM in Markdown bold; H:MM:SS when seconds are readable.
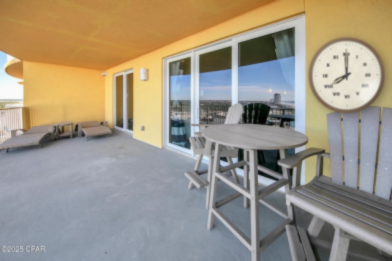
**8:00**
